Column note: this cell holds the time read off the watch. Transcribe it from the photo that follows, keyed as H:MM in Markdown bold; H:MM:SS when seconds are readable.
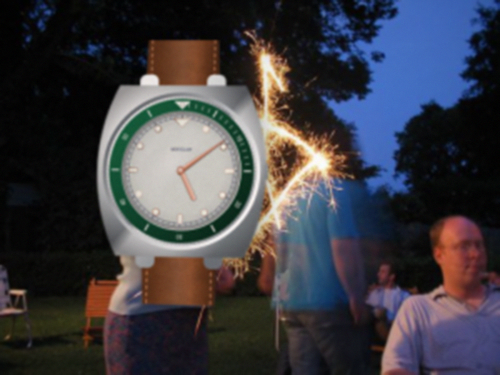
**5:09**
